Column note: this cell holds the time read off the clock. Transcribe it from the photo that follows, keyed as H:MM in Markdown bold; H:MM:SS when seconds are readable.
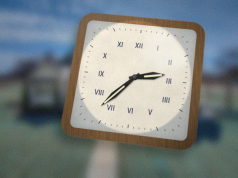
**2:37**
